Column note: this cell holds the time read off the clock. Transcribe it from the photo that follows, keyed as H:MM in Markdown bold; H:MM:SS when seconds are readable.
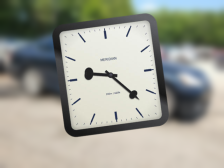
**9:23**
